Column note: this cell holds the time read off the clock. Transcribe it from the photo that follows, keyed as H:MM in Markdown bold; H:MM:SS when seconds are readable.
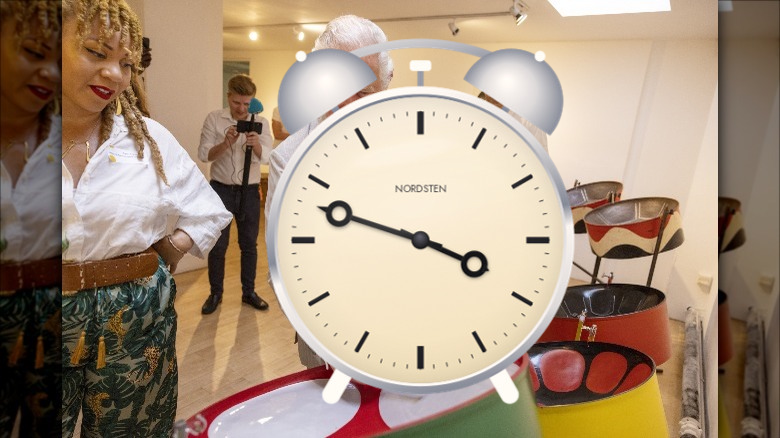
**3:48**
